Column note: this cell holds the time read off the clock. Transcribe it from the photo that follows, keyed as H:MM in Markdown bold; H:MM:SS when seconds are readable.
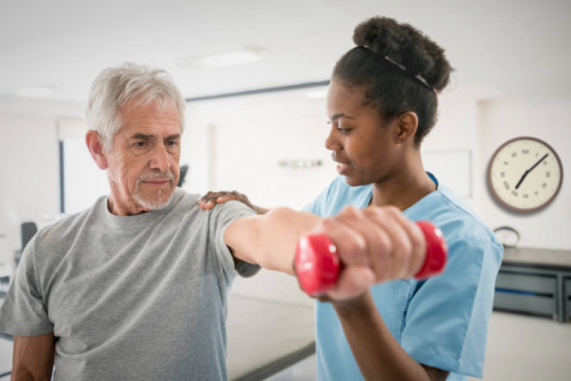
**7:08**
